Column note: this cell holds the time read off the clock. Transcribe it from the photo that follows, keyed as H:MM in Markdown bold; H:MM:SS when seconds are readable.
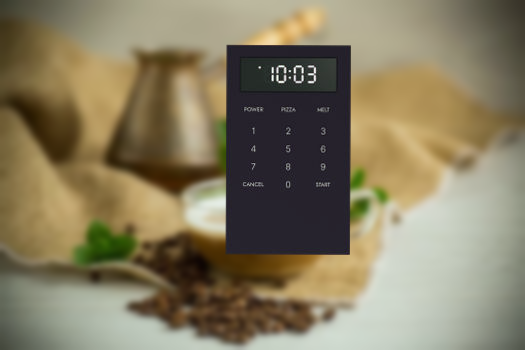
**10:03**
